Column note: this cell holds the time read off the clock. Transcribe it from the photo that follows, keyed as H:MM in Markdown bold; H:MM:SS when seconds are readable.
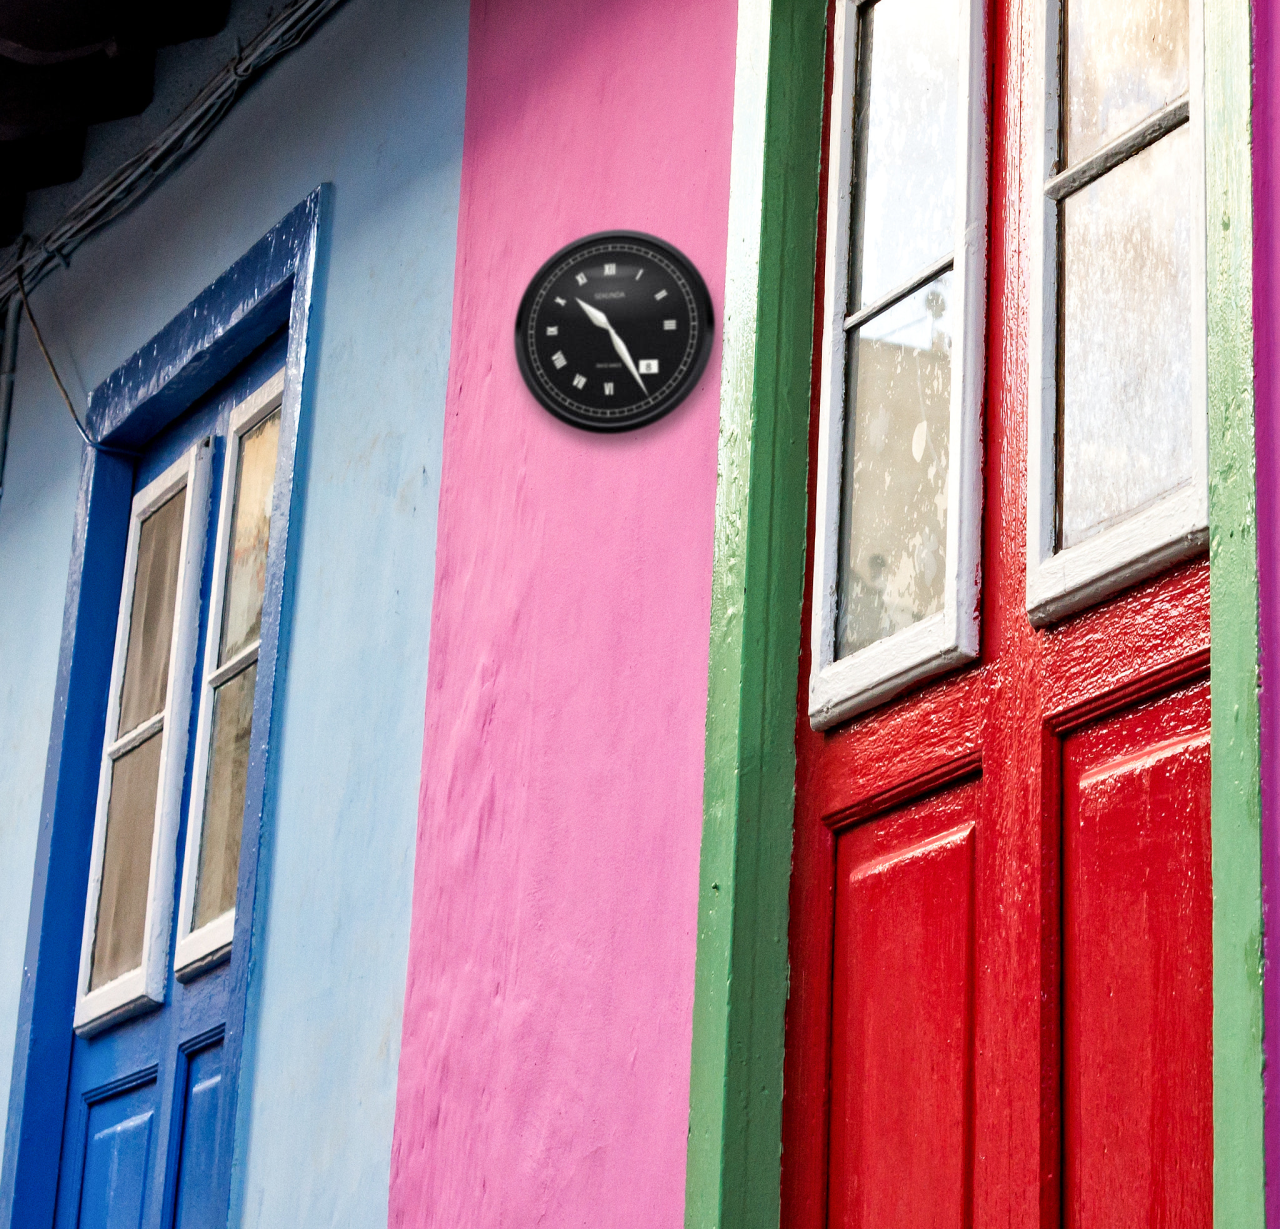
**10:25**
